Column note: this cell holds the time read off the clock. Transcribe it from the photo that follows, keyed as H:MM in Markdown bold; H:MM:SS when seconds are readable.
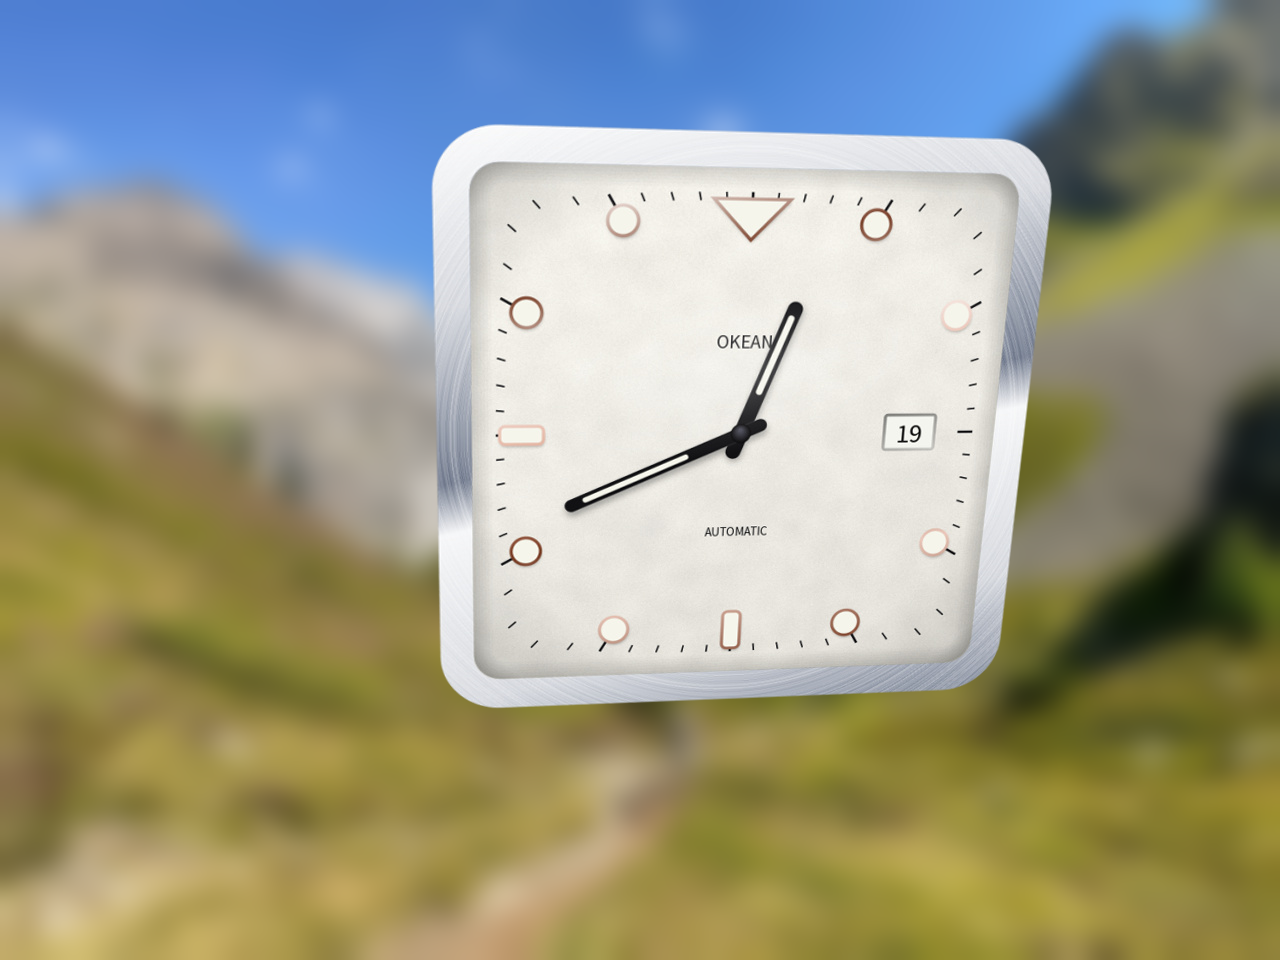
**12:41**
